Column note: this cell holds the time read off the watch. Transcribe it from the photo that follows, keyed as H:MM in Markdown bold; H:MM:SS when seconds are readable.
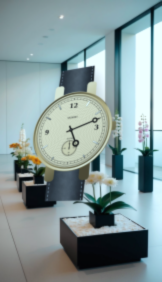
**5:12**
